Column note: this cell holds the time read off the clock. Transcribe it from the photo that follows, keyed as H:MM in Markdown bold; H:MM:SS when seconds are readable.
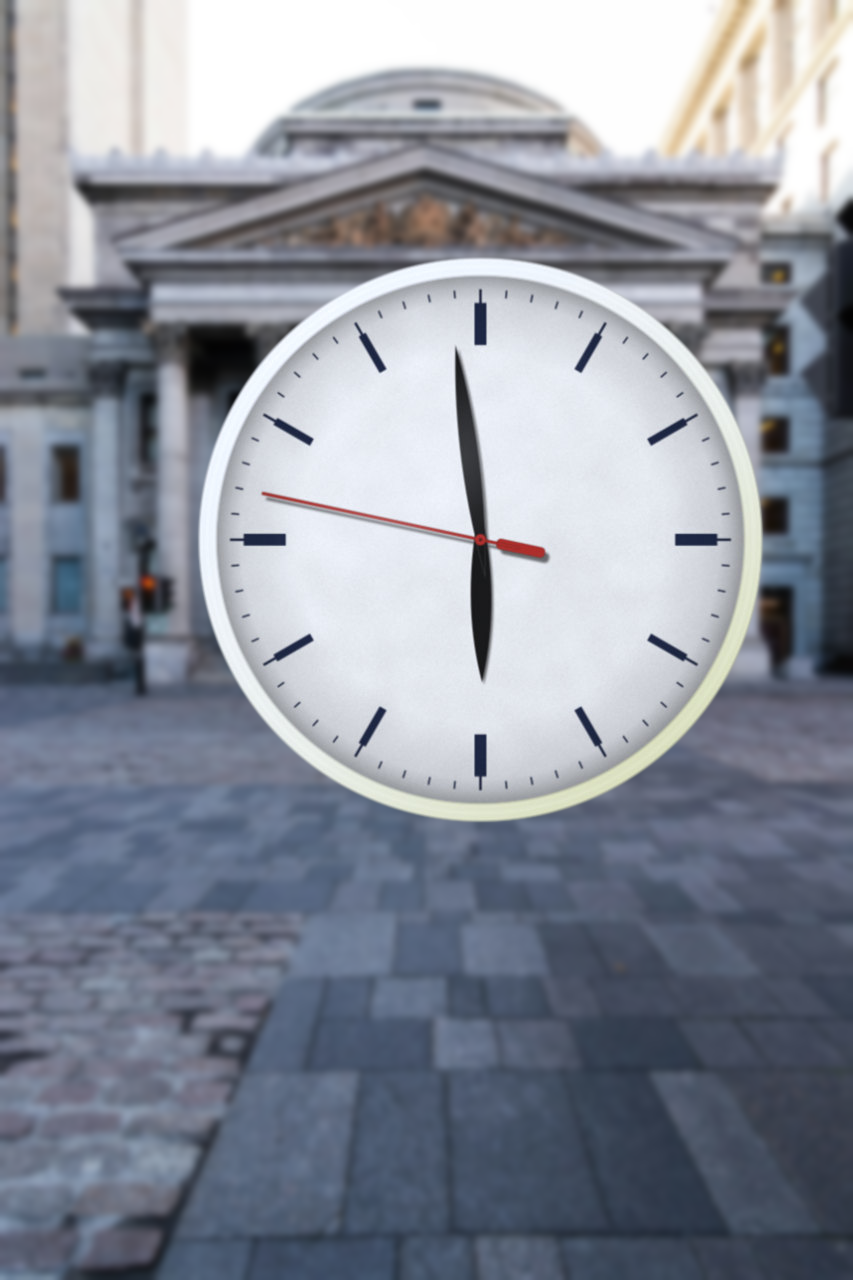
**5:58:47**
